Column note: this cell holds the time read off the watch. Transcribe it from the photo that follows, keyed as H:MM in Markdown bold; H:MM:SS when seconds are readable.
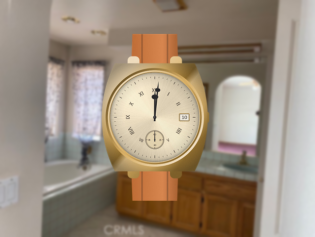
**12:01**
